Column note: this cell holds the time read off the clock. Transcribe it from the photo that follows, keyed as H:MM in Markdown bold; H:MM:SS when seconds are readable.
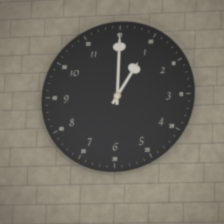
**1:00**
